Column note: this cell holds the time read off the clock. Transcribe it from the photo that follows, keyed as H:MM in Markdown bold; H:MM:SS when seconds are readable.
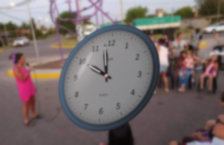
**9:58**
